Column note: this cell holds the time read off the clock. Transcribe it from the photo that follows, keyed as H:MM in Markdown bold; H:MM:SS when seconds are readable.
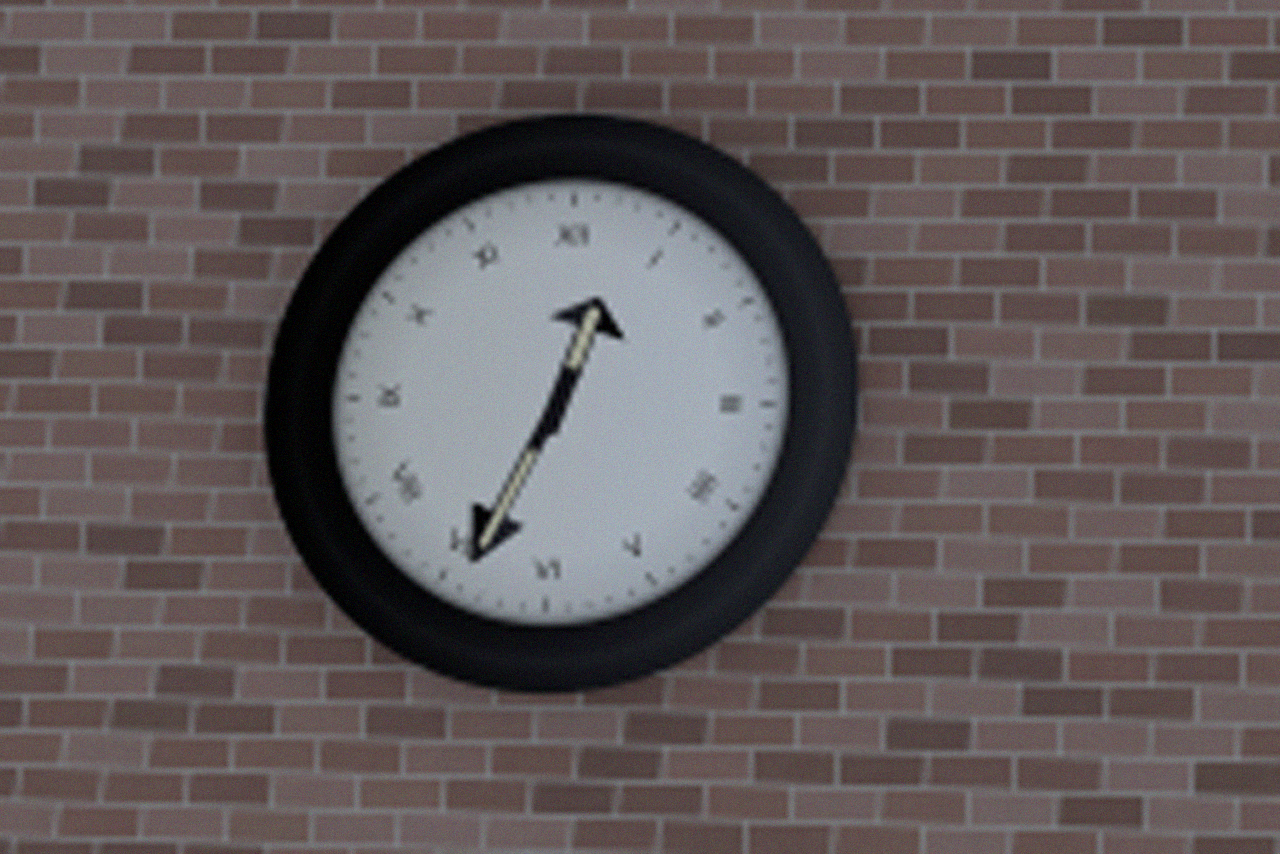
**12:34**
